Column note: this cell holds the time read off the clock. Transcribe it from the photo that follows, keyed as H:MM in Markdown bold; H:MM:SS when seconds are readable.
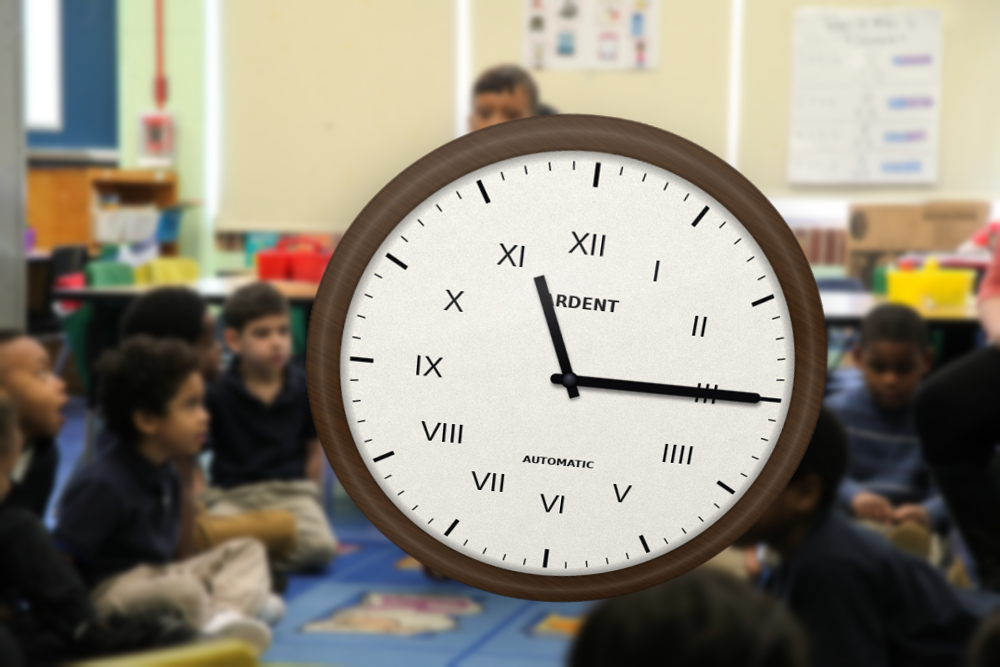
**11:15**
